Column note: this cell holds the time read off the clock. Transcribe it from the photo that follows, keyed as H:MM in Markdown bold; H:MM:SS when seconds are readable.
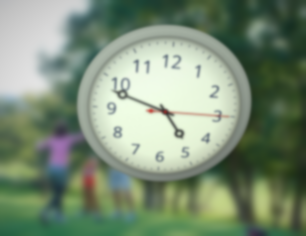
**4:48:15**
